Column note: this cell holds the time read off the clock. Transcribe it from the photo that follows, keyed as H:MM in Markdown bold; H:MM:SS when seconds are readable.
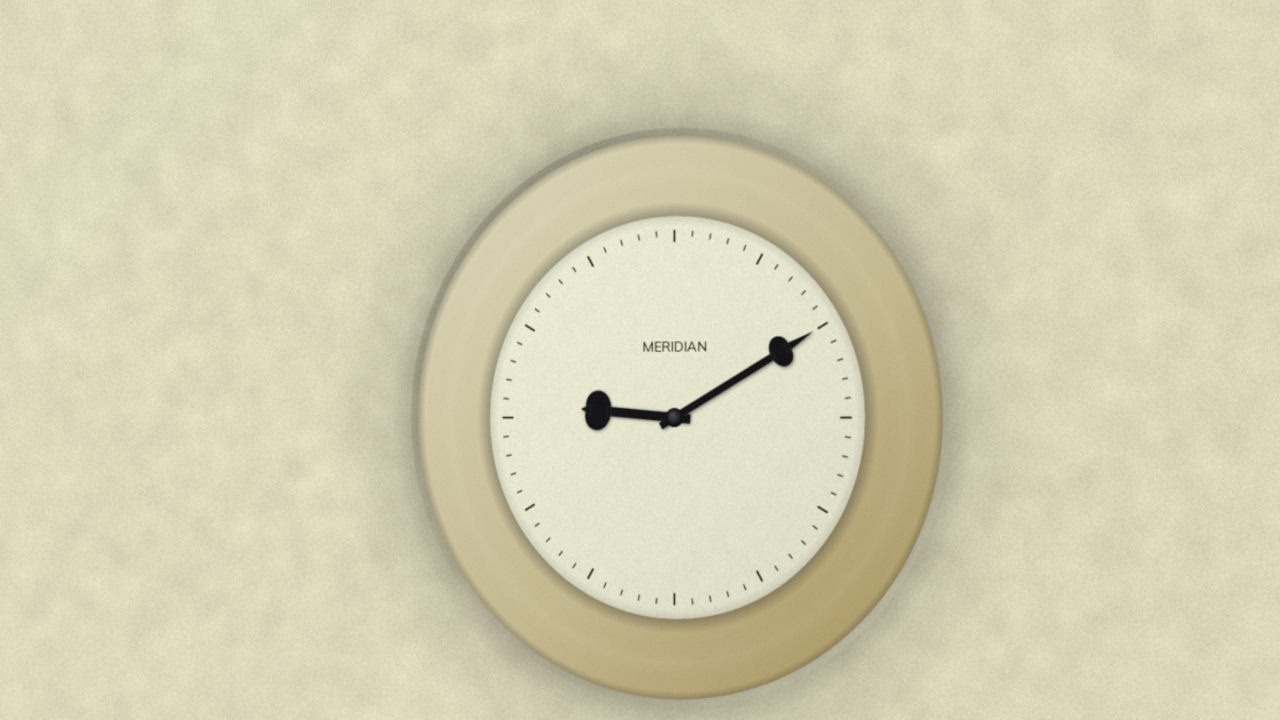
**9:10**
